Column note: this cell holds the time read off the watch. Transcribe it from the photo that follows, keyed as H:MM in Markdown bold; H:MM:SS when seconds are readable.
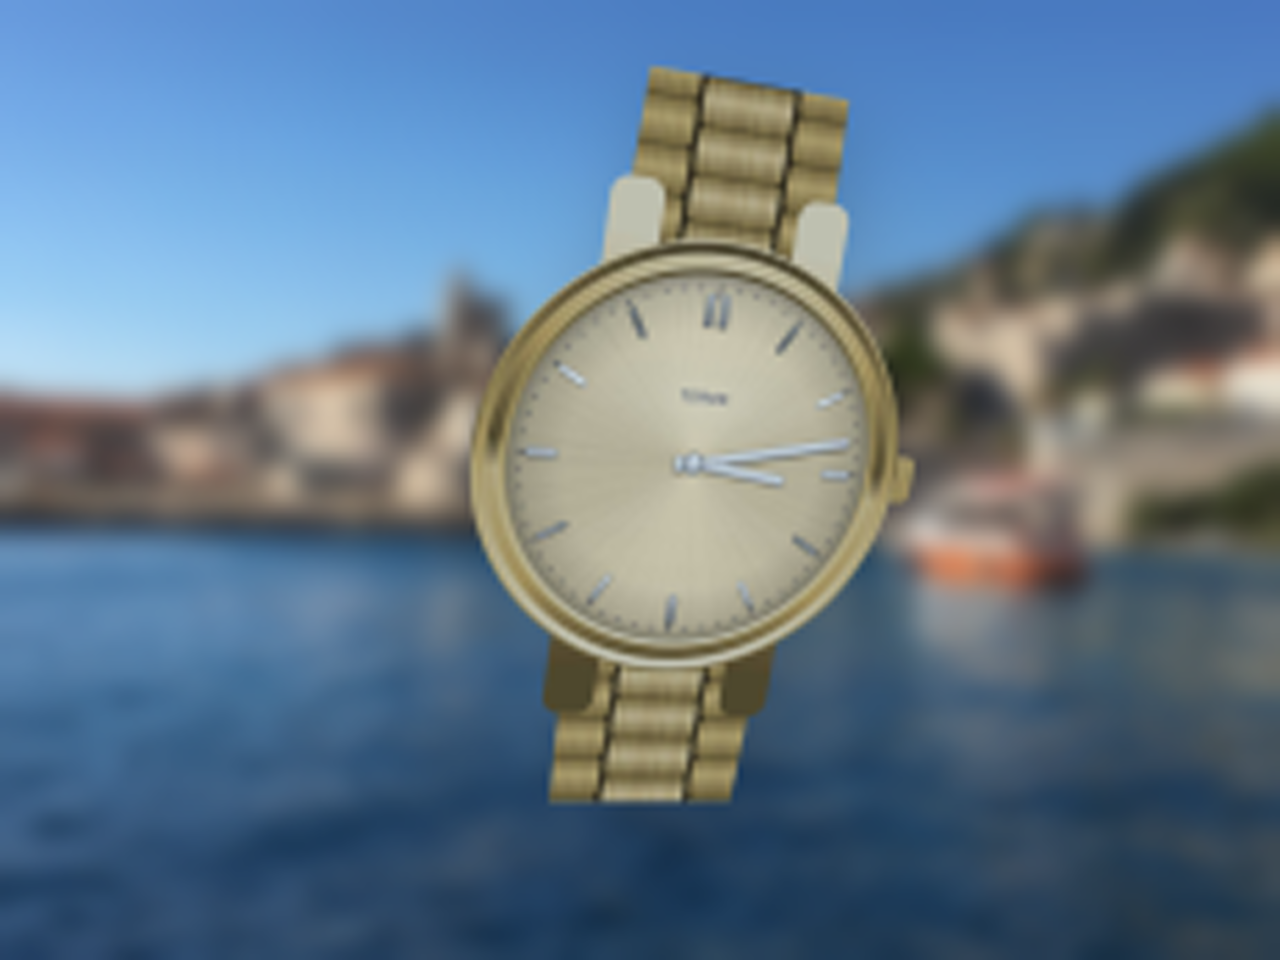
**3:13**
